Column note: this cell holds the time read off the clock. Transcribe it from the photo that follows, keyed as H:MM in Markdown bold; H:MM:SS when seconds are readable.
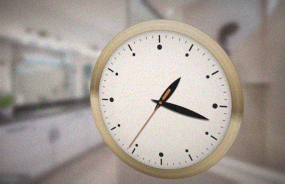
**1:17:36**
